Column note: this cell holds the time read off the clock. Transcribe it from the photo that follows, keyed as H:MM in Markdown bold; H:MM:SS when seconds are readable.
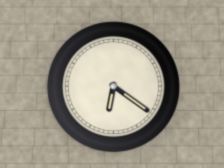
**6:21**
